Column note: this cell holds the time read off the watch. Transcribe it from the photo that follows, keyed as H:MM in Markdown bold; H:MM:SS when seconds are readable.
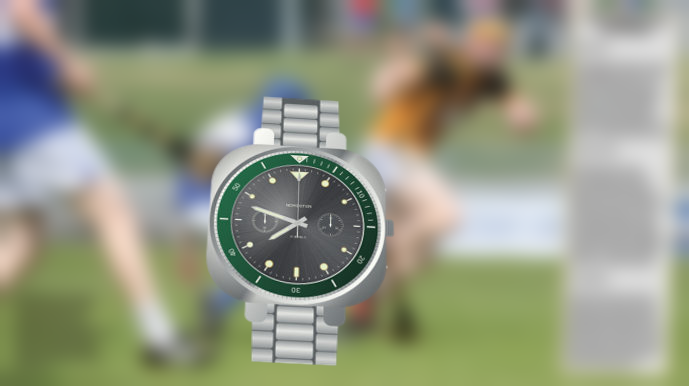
**7:48**
